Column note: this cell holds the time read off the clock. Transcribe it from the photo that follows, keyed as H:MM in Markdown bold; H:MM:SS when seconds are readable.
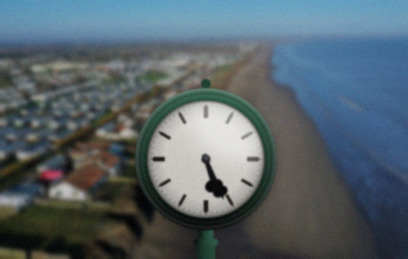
**5:26**
